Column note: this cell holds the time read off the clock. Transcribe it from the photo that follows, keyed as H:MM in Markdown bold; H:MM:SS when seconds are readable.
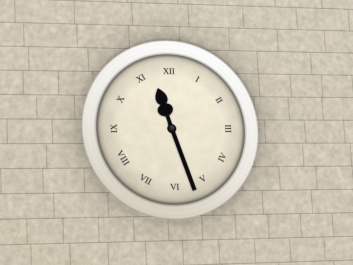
**11:27**
